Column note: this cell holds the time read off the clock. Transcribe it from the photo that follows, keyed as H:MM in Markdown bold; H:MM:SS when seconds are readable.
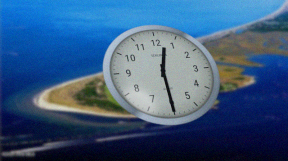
**12:30**
